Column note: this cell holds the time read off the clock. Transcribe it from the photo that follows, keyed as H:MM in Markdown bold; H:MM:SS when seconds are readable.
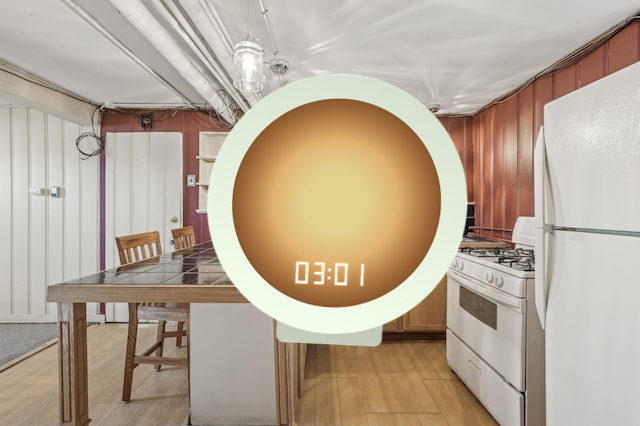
**3:01**
